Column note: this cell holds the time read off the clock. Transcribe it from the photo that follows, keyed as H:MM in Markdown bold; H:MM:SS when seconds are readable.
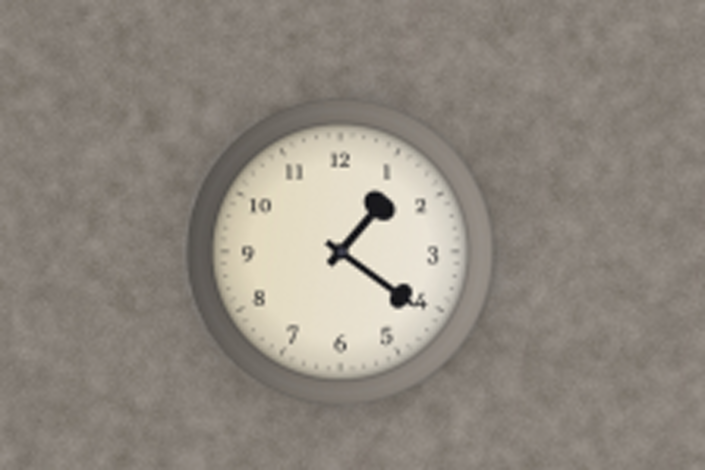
**1:21**
